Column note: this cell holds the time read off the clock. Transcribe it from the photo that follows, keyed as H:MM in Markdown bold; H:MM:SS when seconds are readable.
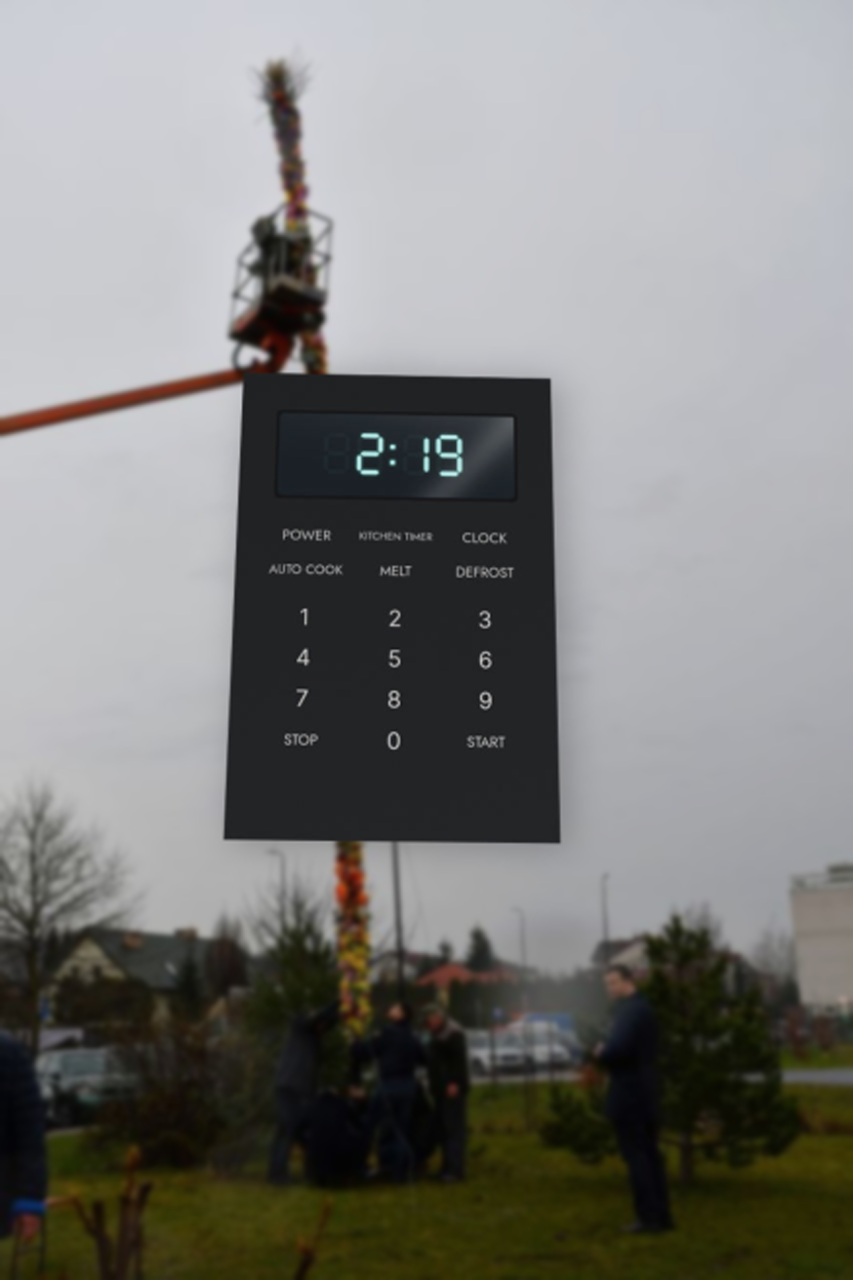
**2:19**
